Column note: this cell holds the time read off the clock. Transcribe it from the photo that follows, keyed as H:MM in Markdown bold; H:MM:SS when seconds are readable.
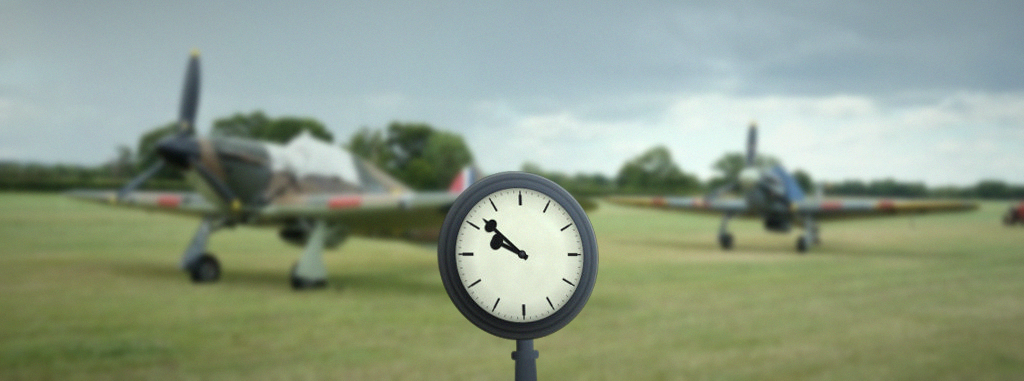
**9:52**
